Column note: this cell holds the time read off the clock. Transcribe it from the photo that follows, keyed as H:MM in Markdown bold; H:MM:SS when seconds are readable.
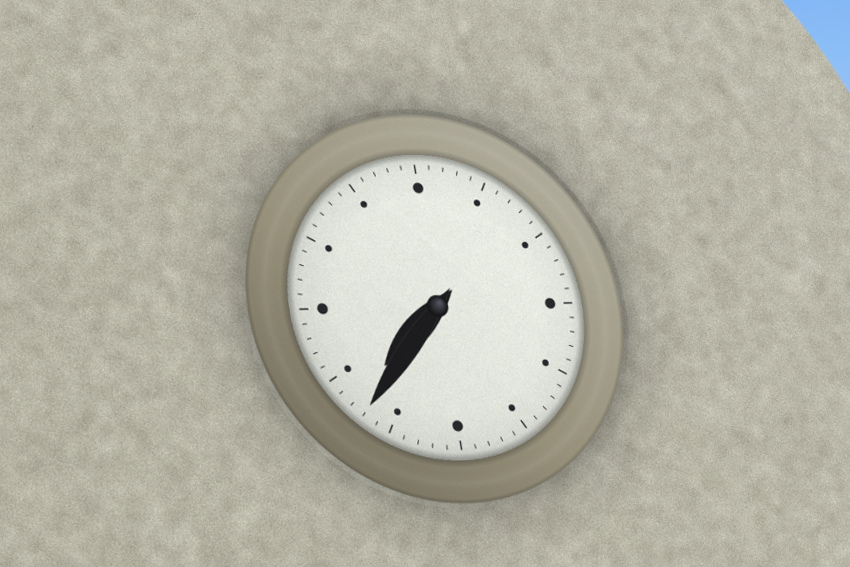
**7:37**
